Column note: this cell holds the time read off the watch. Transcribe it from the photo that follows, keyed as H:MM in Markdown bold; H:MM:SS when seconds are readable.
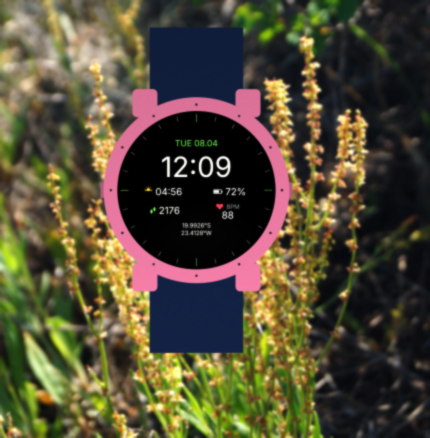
**12:09**
